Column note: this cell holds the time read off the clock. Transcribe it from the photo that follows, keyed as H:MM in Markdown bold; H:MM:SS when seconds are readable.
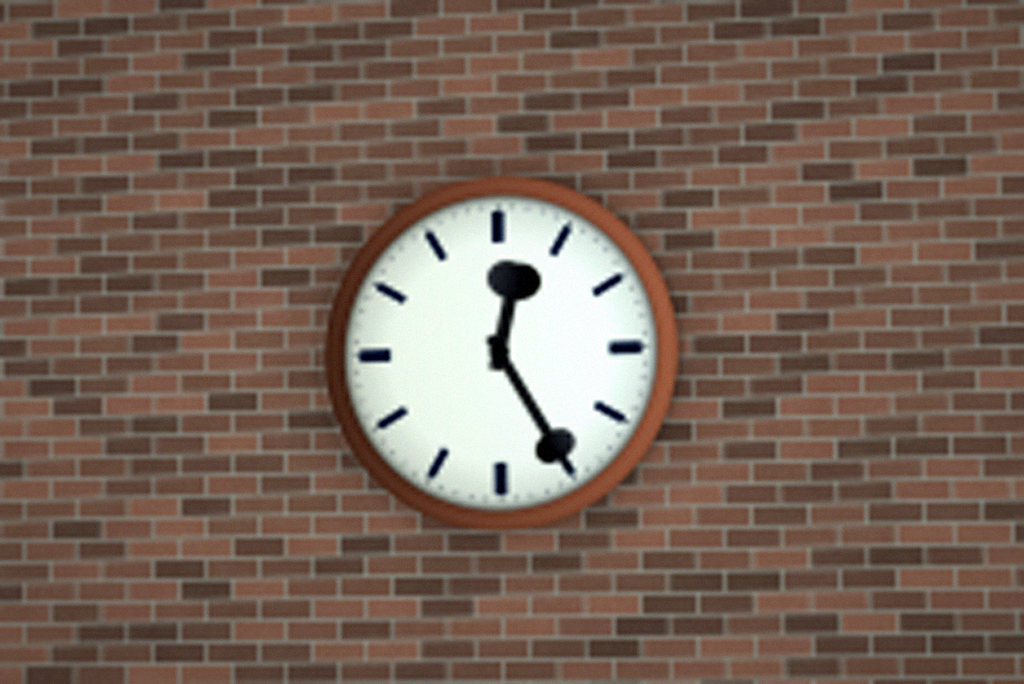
**12:25**
